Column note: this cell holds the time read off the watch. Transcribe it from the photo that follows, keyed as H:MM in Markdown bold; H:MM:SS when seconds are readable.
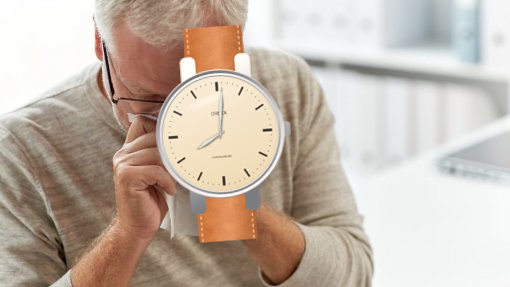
**8:01**
